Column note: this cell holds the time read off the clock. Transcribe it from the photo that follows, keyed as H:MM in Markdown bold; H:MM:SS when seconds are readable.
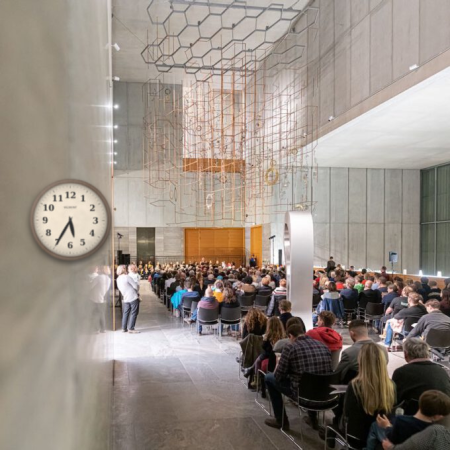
**5:35**
